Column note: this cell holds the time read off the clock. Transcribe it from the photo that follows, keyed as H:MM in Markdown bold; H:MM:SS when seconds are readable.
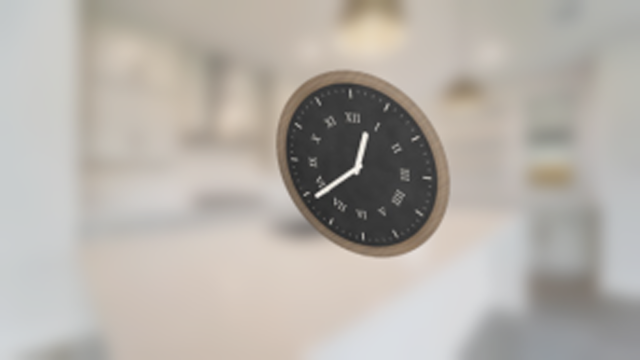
**12:39**
